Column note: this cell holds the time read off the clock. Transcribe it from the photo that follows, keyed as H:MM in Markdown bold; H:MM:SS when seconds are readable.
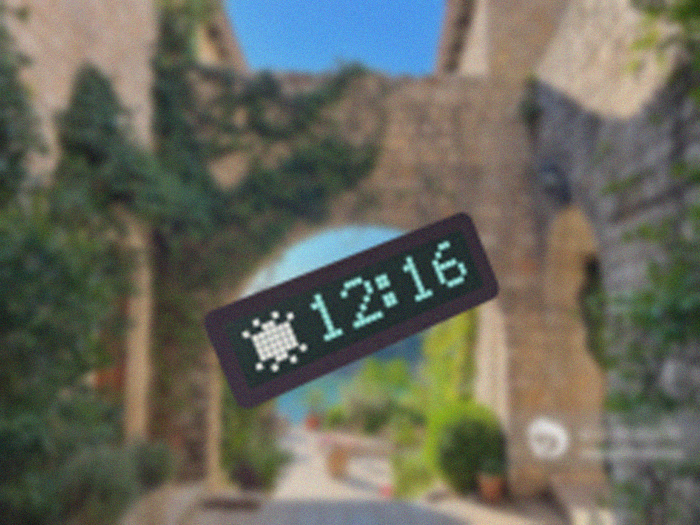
**12:16**
